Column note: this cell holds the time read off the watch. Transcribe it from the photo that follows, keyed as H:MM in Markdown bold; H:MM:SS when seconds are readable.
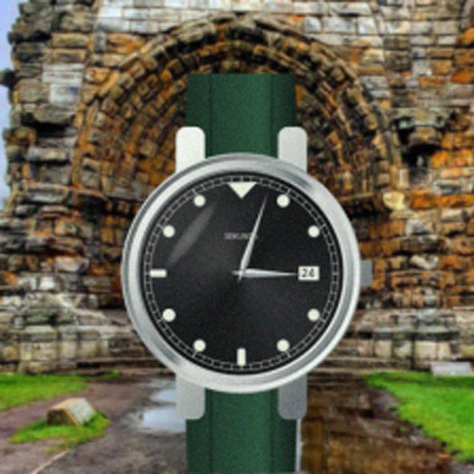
**3:03**
